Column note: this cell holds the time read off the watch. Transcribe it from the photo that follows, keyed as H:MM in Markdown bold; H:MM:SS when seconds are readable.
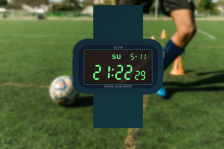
**21:22:29**
